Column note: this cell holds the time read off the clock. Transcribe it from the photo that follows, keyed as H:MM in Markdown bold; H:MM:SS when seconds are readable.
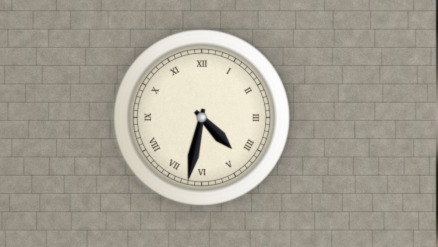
**4:32**
